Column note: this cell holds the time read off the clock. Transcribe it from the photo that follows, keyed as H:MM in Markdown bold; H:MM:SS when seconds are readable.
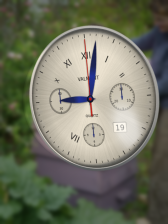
**9:02**
